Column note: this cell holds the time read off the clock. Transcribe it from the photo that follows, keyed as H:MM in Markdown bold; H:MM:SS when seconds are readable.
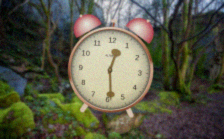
**12:29**
